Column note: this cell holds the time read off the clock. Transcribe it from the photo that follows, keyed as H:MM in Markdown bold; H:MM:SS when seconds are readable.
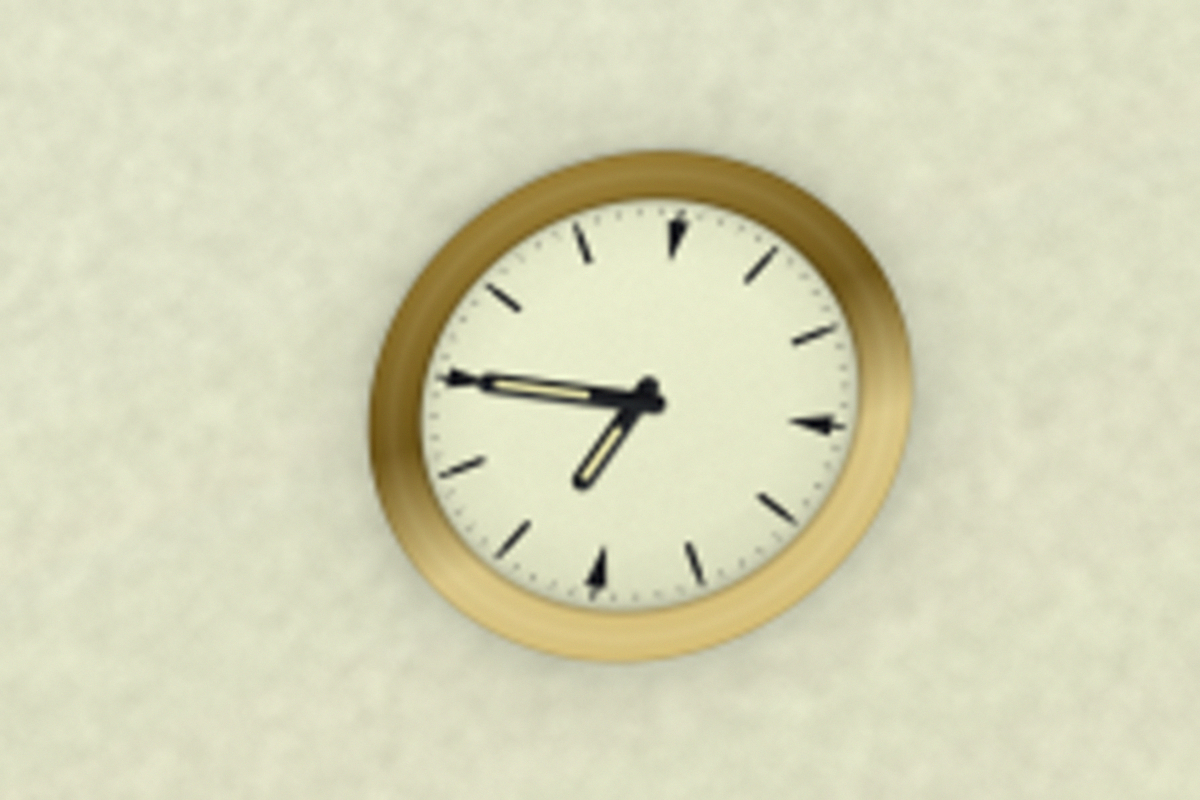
**6:45**
